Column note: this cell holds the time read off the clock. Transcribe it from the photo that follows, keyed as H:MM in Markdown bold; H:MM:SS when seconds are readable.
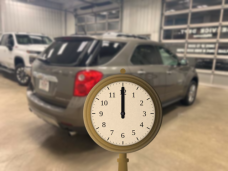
**12:00**
